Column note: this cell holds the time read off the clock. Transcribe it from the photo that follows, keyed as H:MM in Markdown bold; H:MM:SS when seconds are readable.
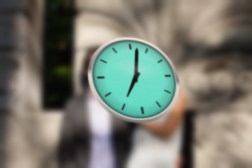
**7:02**
